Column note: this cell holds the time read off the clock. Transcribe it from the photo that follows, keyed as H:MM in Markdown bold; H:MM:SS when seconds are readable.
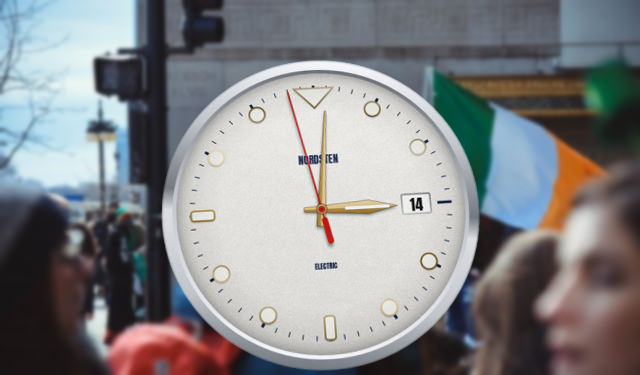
**3:00:58**
